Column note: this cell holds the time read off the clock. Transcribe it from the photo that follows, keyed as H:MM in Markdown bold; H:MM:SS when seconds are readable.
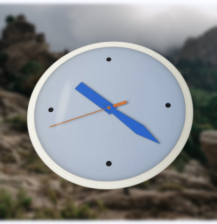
**10:21:42**
